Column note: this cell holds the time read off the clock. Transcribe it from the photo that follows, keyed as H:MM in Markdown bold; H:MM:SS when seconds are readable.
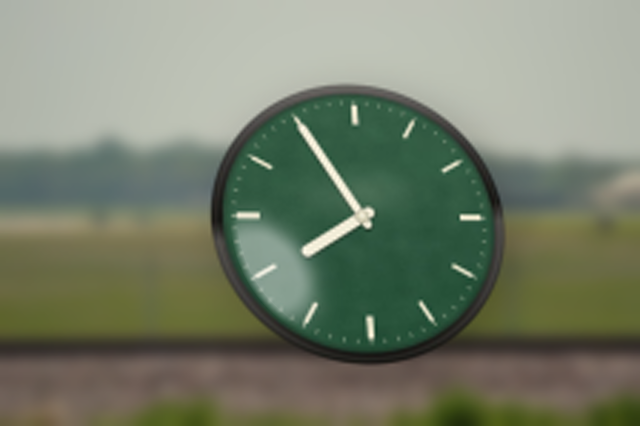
**7:55**
